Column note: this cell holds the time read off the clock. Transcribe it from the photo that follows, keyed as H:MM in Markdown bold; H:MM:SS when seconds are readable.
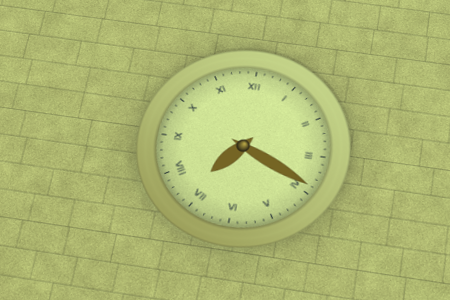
**7:19**
